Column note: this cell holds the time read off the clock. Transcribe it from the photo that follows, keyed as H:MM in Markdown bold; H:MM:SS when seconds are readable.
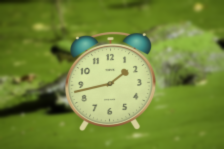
**1:43**
